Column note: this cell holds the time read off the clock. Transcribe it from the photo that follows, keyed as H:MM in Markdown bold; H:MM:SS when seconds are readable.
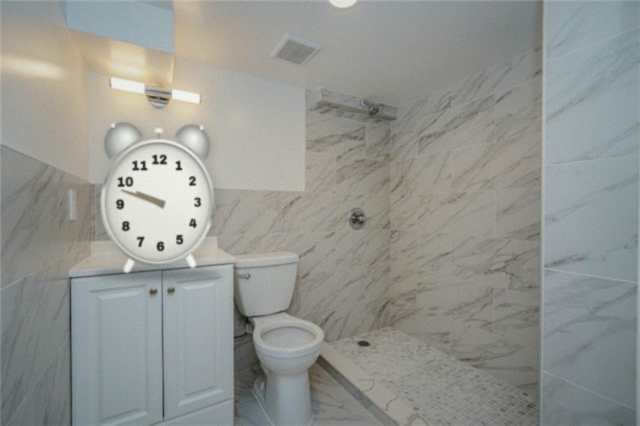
**9:48**
